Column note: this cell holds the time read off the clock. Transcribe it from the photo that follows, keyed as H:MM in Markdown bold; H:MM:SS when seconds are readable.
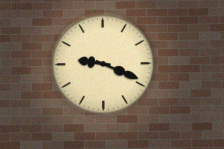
**9:19**
